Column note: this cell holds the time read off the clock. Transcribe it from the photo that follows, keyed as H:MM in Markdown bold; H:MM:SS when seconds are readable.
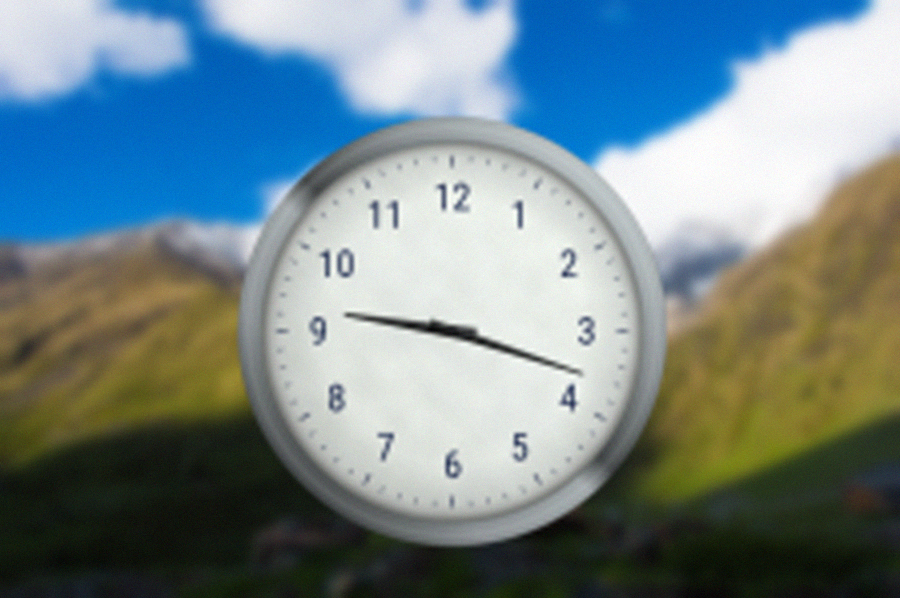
**9:18**
